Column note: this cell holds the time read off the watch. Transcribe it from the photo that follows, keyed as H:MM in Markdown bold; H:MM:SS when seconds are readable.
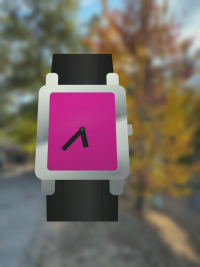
**5:37**
